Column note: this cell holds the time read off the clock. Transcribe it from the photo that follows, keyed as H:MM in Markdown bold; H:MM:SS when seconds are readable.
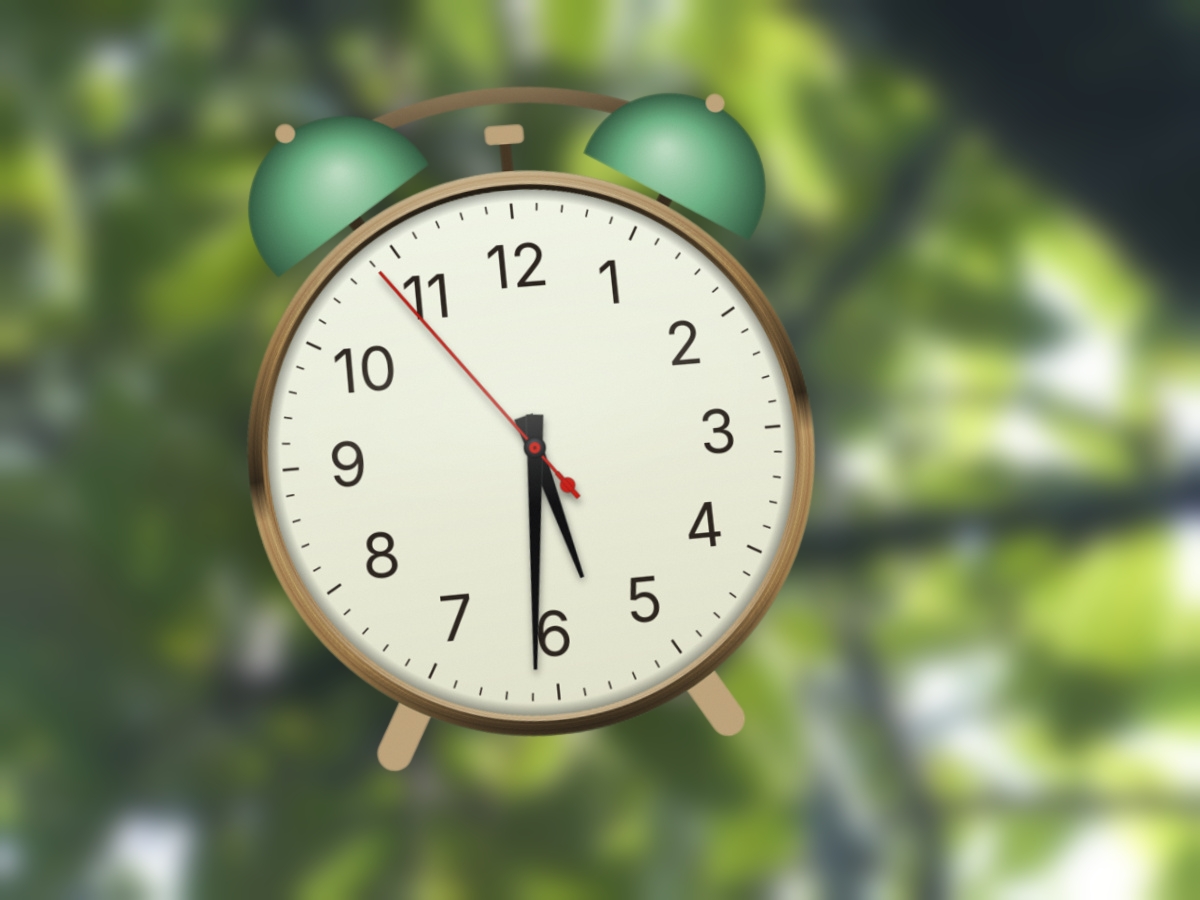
**5:30:54**
